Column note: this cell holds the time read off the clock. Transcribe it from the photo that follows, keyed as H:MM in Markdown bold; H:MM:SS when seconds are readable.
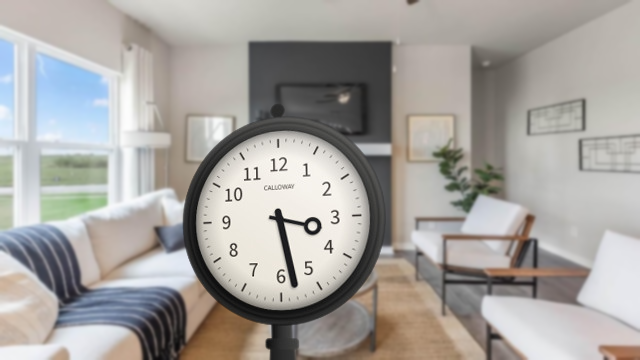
**3:28**
